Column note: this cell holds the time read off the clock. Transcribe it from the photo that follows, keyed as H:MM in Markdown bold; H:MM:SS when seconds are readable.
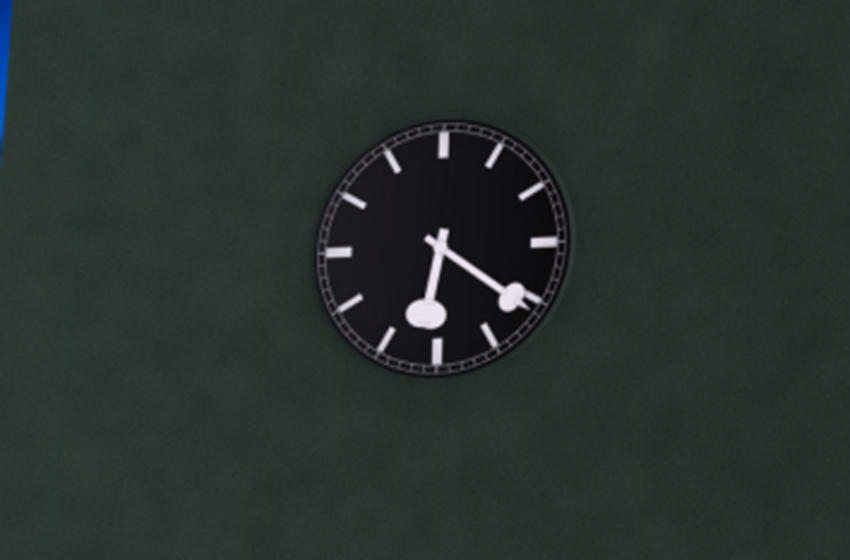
**6:21**
